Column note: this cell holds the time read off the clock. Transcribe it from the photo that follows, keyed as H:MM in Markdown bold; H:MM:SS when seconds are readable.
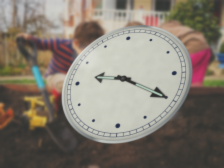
**9:20**
